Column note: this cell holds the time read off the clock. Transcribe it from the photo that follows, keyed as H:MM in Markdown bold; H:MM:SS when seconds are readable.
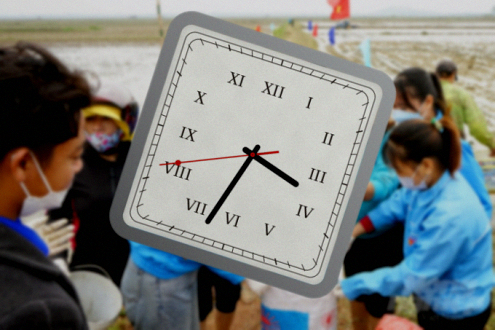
**3:32:41**
